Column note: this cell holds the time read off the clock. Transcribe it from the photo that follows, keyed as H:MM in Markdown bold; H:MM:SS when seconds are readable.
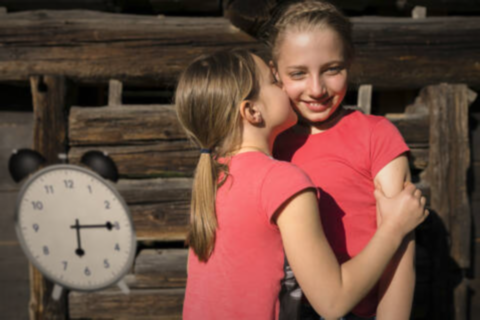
**6:15**
